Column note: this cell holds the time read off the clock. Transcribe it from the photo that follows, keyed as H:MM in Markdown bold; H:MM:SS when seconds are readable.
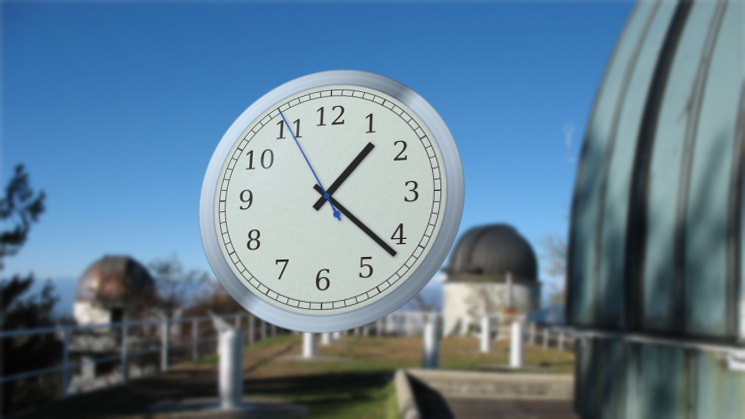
**1:21:55**
